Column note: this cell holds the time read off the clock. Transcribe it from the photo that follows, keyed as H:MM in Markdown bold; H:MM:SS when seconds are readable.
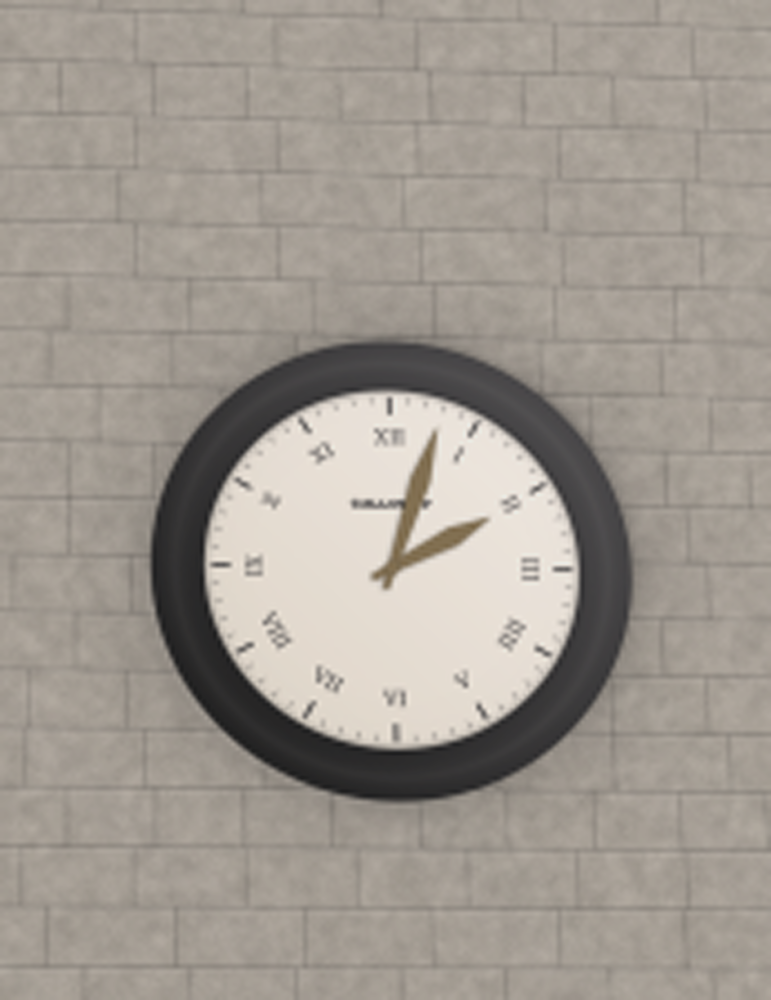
**2:03**
